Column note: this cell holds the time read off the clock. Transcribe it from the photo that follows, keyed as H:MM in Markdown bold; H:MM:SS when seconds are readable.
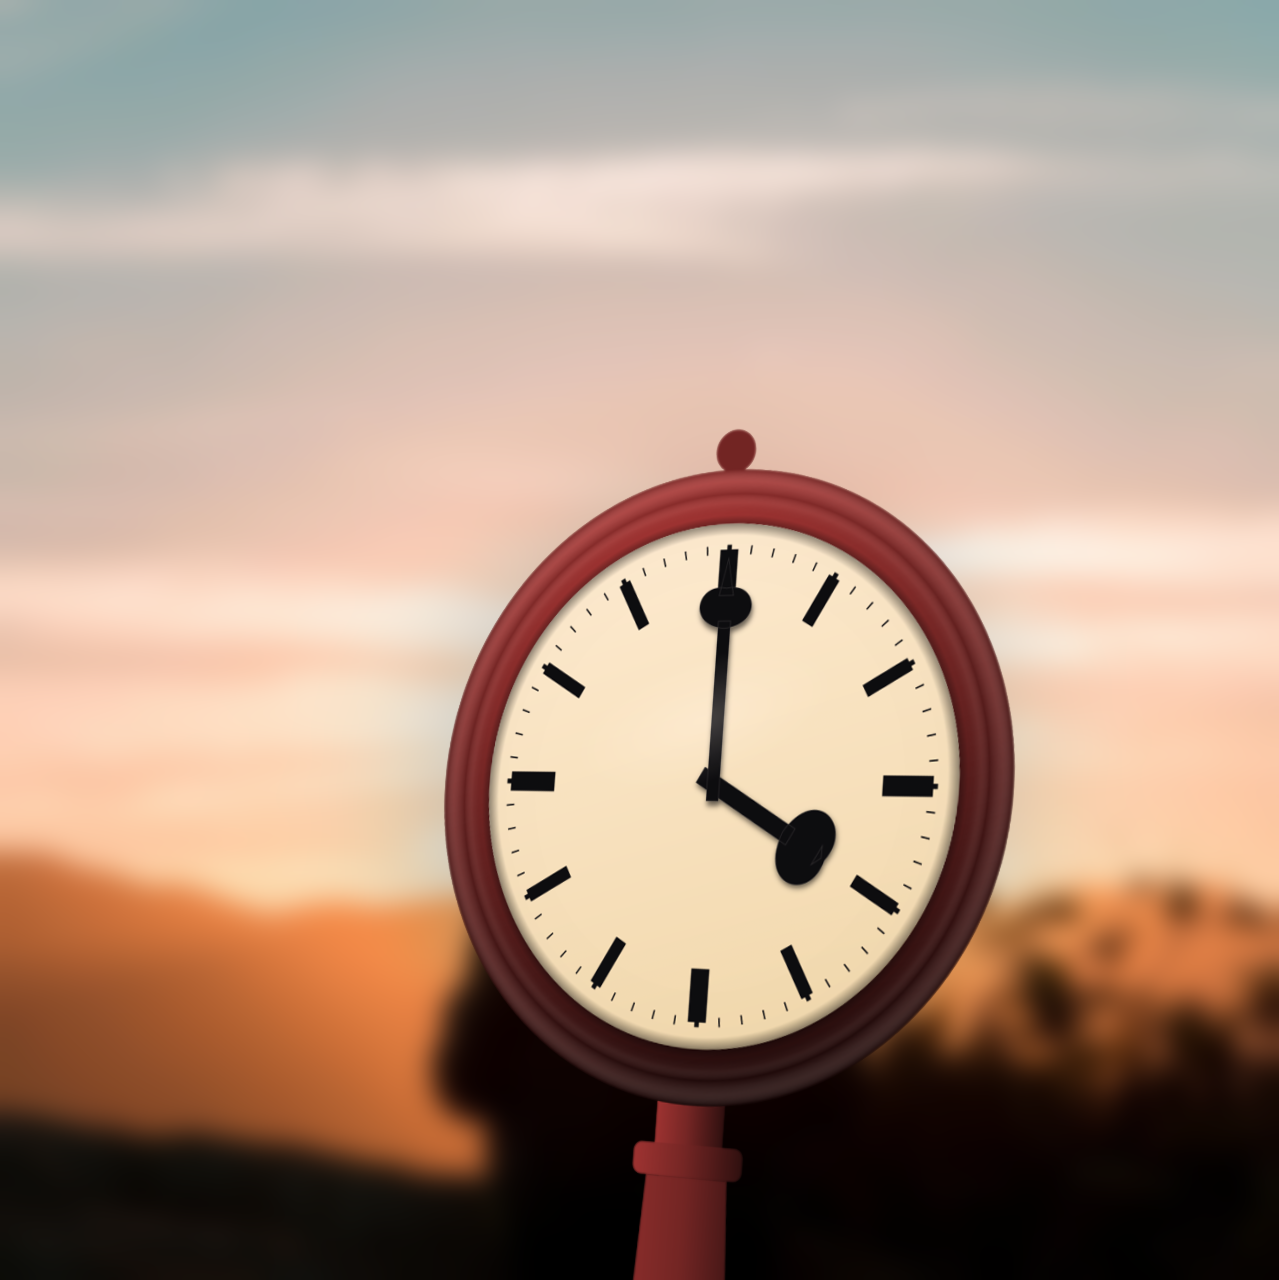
**4:00**
